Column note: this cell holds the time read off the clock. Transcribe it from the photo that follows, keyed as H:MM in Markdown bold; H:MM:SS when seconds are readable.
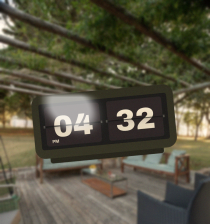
**4:32**
